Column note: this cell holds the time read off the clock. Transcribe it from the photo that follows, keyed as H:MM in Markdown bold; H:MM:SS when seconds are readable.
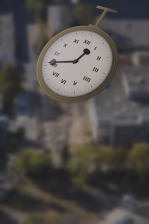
**12:41**
